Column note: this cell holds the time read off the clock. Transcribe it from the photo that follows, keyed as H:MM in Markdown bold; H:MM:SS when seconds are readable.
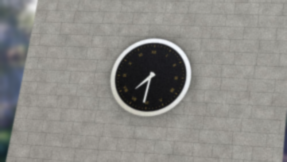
**7:31**
